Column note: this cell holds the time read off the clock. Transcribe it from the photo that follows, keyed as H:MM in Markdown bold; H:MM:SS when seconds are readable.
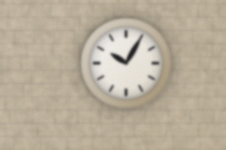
**10:05**
